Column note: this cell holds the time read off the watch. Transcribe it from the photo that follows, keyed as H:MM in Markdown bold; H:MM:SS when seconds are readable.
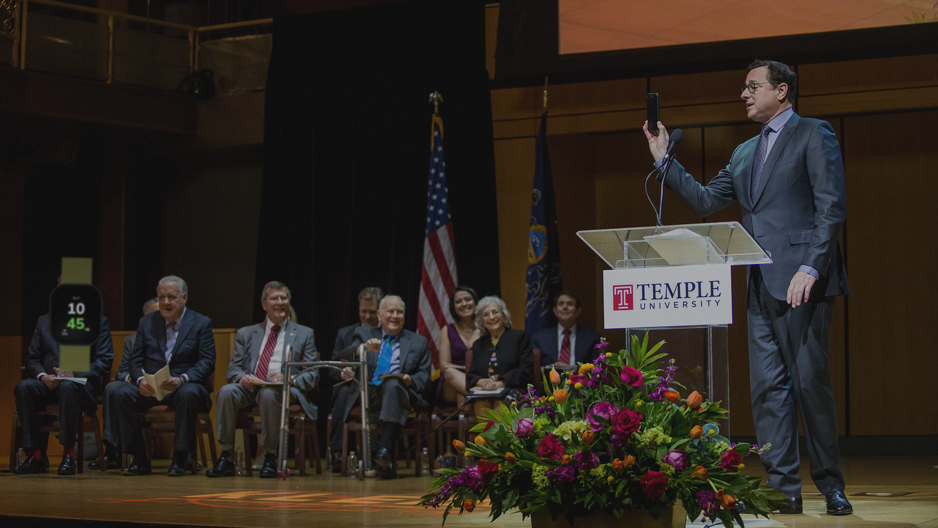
**10:45**
